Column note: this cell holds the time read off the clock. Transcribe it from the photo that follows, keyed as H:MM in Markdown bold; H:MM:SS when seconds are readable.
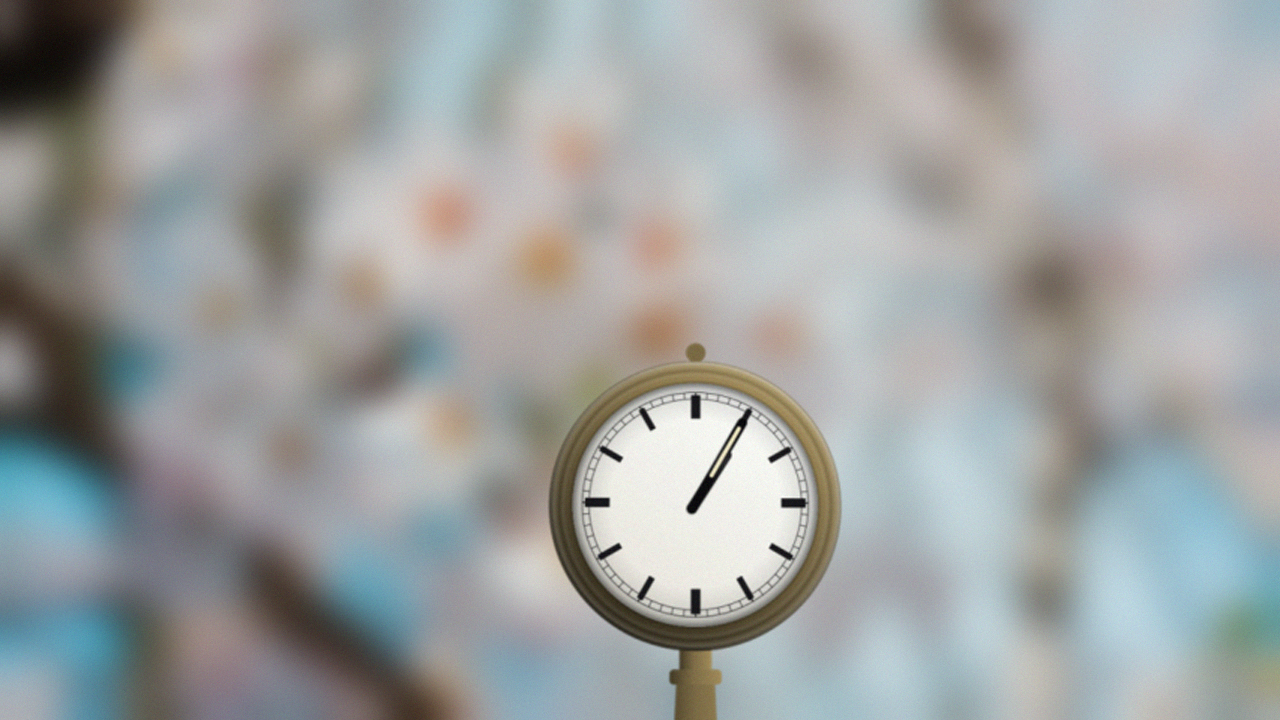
**1:05**
